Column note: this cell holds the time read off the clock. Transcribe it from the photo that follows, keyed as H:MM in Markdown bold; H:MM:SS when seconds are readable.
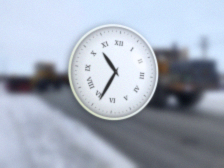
**10:34**
